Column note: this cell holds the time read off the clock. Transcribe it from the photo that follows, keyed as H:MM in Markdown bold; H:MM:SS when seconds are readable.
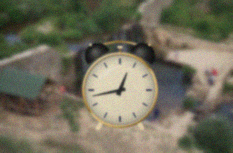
**12:43**
